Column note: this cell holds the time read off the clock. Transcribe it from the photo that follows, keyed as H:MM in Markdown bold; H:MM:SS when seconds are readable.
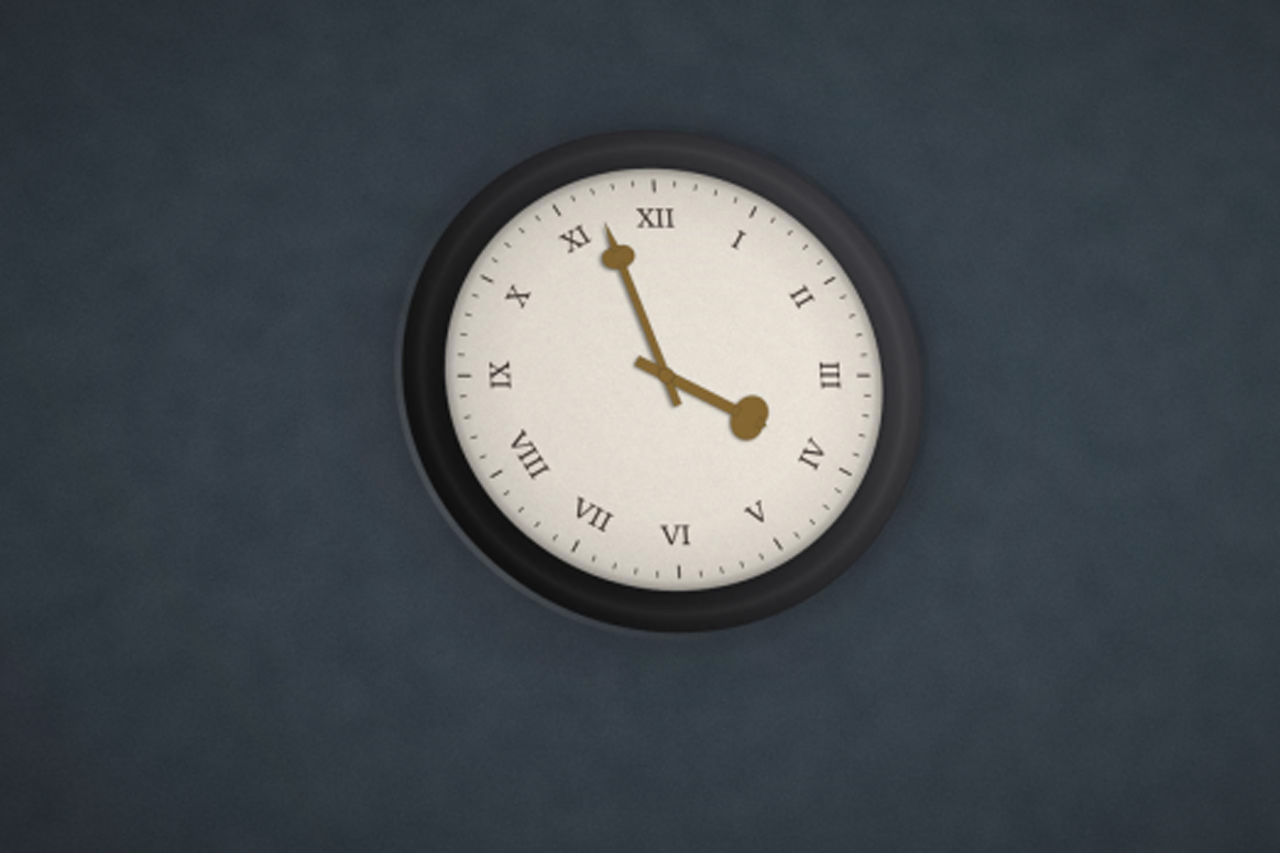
**3:57**
